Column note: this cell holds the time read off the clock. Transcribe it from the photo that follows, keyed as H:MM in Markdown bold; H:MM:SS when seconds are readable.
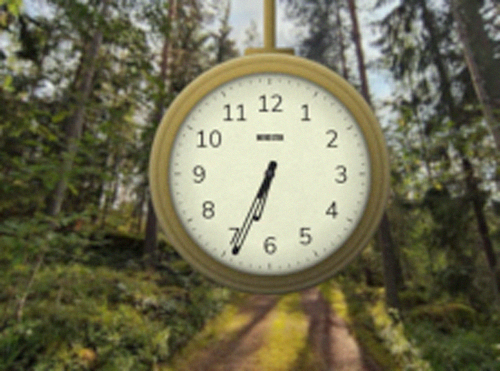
**6:34**
